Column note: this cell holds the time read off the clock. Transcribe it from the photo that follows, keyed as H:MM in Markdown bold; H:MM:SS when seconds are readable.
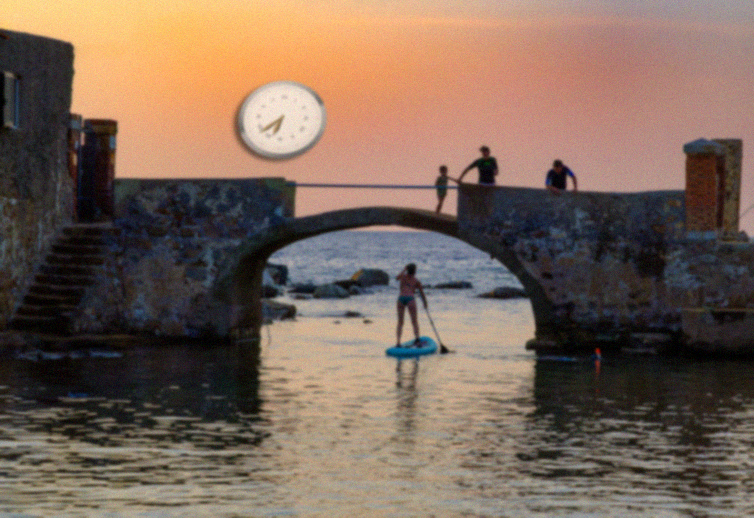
**6:38**
